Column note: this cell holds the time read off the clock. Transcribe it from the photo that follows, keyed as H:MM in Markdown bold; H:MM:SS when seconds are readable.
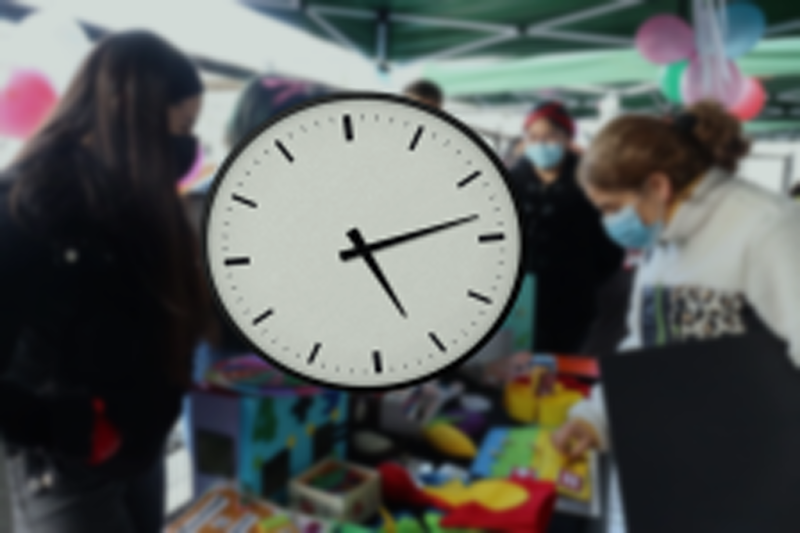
**5:13**
